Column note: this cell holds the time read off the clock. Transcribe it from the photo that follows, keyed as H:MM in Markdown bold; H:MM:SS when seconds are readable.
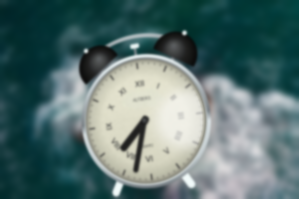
**7:33**
